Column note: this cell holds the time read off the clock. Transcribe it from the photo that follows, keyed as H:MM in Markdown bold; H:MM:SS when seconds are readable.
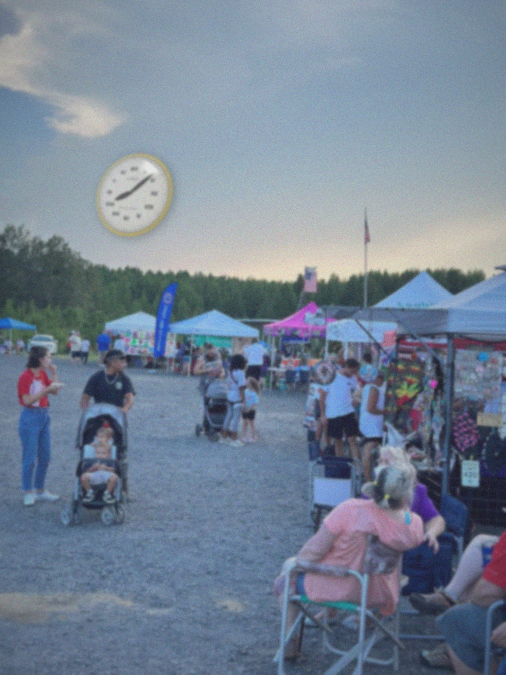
**8:08**
